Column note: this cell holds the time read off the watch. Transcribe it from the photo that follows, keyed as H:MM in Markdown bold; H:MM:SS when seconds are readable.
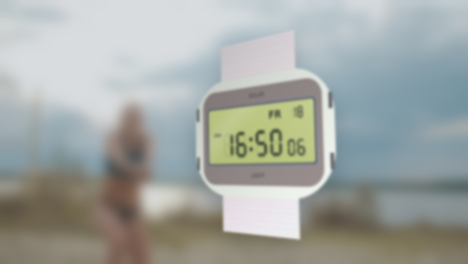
**16:50:06**
